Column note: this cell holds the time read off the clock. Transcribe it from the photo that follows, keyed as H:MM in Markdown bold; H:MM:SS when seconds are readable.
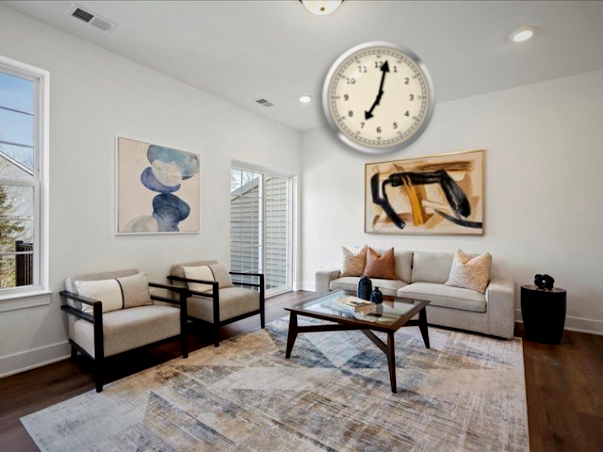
**7:02**
